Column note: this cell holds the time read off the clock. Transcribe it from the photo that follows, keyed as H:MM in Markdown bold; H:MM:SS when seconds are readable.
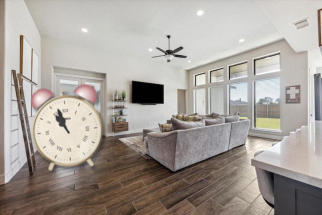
**10:57**
